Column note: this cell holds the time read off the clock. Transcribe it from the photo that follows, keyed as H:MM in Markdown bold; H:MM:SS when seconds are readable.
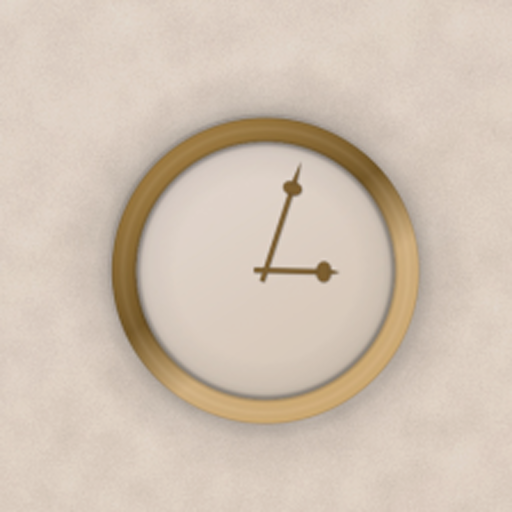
**3:03**
